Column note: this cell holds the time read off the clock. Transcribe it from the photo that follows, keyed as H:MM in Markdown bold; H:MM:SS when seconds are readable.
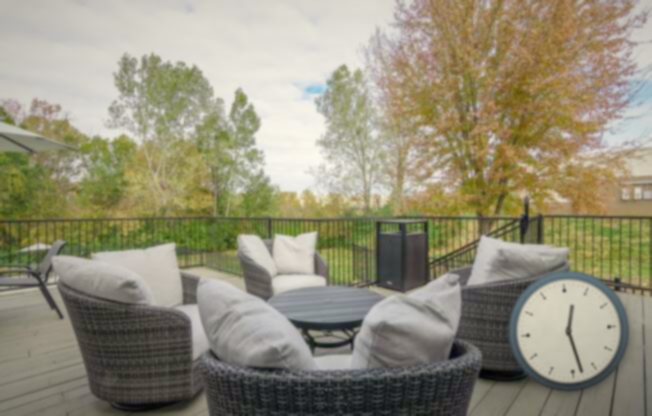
**12:28**
